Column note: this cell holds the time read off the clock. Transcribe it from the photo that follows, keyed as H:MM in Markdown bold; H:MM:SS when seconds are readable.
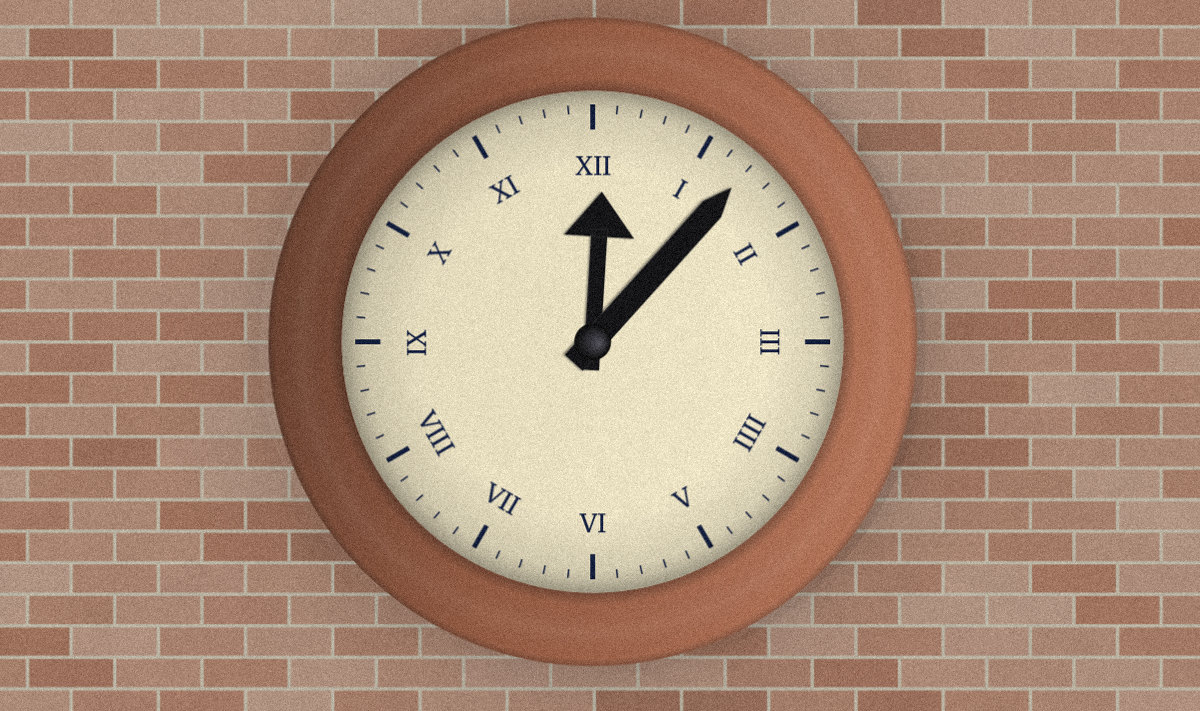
**12:07**
